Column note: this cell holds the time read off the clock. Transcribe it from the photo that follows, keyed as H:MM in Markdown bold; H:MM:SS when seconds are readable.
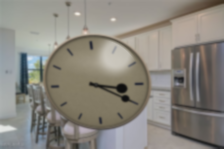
**3:20**
